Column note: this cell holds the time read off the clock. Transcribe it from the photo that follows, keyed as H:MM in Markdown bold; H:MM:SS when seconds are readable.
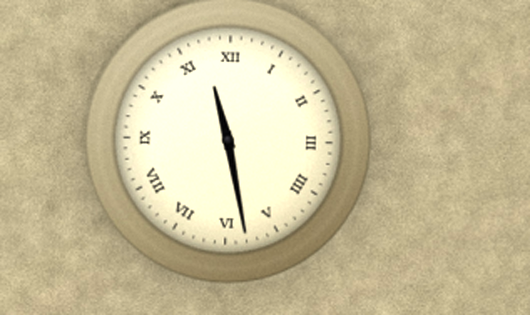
**11:28**
